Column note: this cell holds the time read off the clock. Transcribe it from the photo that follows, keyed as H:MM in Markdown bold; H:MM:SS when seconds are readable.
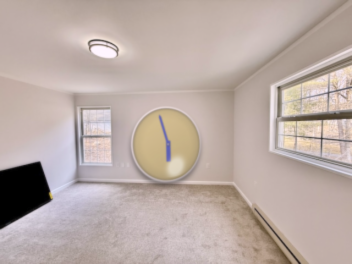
**5:57**
